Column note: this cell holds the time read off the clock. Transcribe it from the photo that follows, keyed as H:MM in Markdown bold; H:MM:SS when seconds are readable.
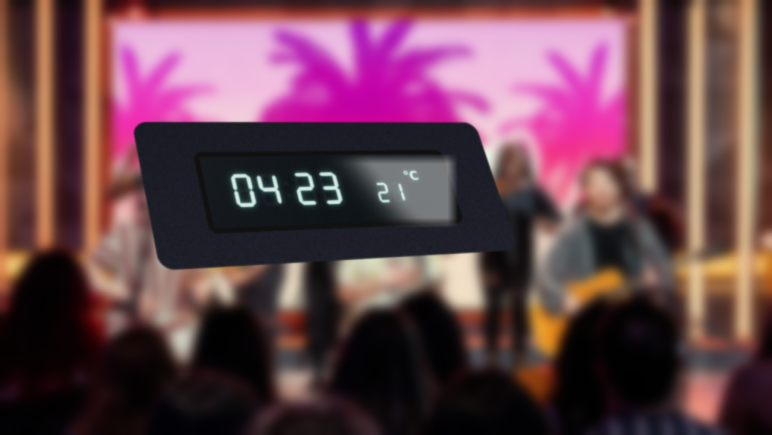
**4:23**
